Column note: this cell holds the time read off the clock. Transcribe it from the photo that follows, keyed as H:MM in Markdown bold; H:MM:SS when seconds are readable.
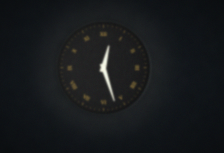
**12:27**
